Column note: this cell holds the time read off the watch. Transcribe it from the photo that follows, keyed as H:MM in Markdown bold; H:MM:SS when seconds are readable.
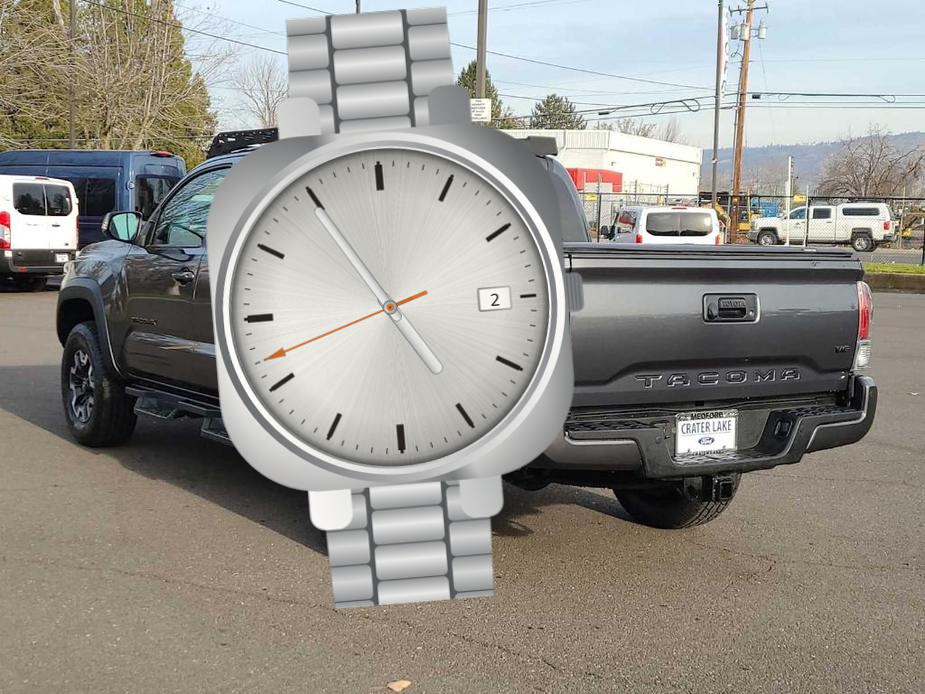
**4:54:42**
